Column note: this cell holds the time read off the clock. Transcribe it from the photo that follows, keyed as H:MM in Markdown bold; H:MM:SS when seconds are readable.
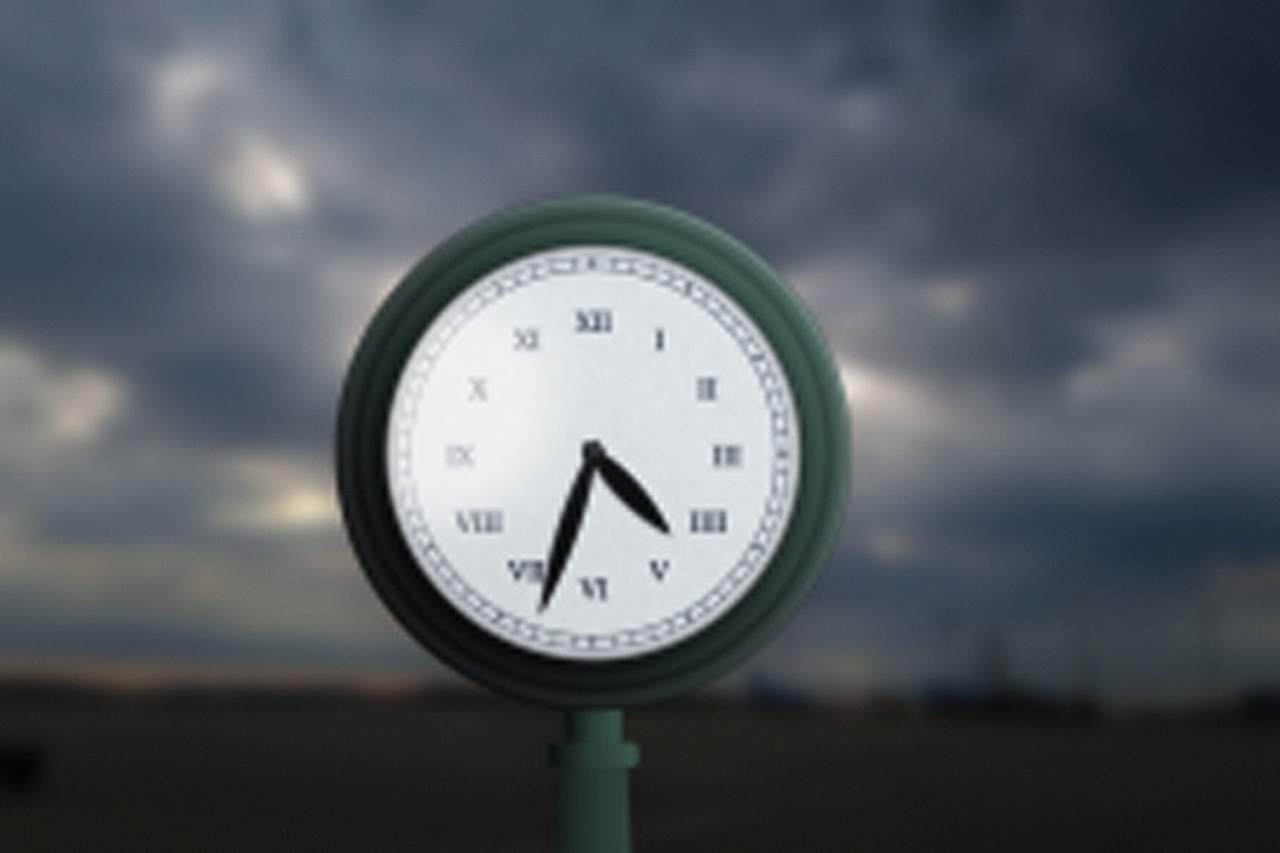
**4:33**
